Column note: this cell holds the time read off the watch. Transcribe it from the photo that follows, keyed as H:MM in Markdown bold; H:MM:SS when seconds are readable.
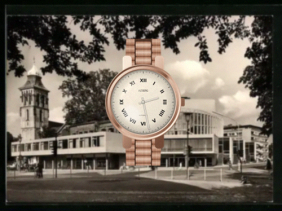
**2:28**
